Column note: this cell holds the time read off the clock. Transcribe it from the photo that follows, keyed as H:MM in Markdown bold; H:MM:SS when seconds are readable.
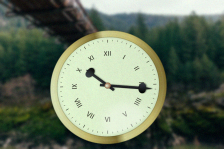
**10:16**
